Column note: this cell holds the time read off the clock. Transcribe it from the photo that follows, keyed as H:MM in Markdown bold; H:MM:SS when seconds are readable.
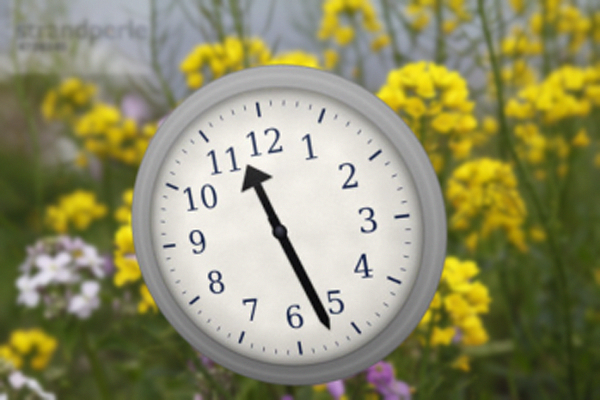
**11:27**
